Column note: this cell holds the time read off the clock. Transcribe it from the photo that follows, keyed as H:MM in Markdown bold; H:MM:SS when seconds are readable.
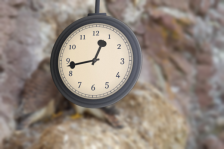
**12:43**
